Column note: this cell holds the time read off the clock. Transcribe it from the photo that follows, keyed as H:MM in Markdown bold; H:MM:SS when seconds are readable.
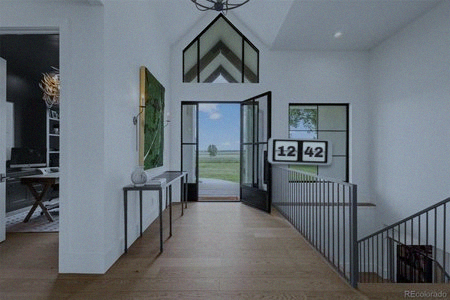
**12:42**
